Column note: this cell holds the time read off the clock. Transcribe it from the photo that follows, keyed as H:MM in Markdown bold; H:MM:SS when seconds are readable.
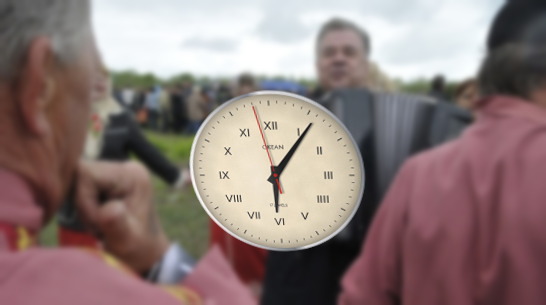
**6:05:58**
